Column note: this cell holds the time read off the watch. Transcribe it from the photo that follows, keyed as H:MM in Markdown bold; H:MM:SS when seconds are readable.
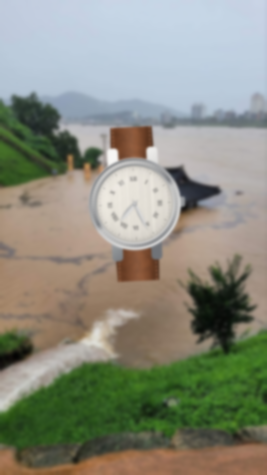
**7:26**
